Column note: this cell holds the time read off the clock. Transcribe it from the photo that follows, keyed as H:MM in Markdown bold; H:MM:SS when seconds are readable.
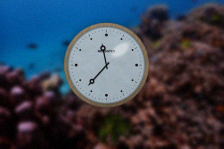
**11:37**
